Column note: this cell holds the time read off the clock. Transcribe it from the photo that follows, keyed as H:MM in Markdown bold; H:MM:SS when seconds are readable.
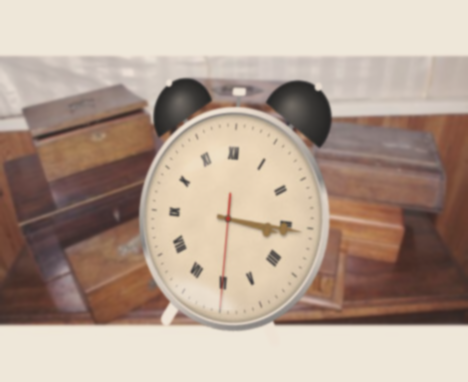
**3:15:30**
